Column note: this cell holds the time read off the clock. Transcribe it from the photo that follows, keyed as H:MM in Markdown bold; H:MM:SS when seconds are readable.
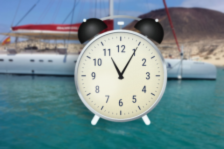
**11:05**
